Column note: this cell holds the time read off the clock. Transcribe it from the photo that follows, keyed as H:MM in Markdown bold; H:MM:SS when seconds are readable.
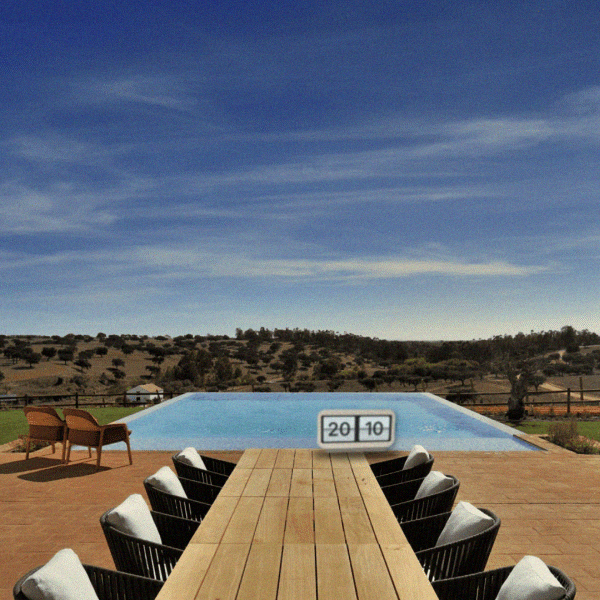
**20:10**
